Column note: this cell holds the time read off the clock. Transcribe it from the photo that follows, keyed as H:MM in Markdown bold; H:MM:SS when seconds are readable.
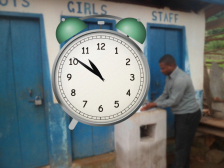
**10:51**
